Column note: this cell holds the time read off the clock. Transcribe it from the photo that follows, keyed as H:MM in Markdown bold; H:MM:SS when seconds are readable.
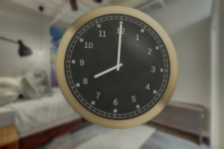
**8:00**
